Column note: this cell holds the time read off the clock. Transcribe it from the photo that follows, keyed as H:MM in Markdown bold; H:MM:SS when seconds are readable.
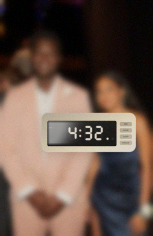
**4:32**
